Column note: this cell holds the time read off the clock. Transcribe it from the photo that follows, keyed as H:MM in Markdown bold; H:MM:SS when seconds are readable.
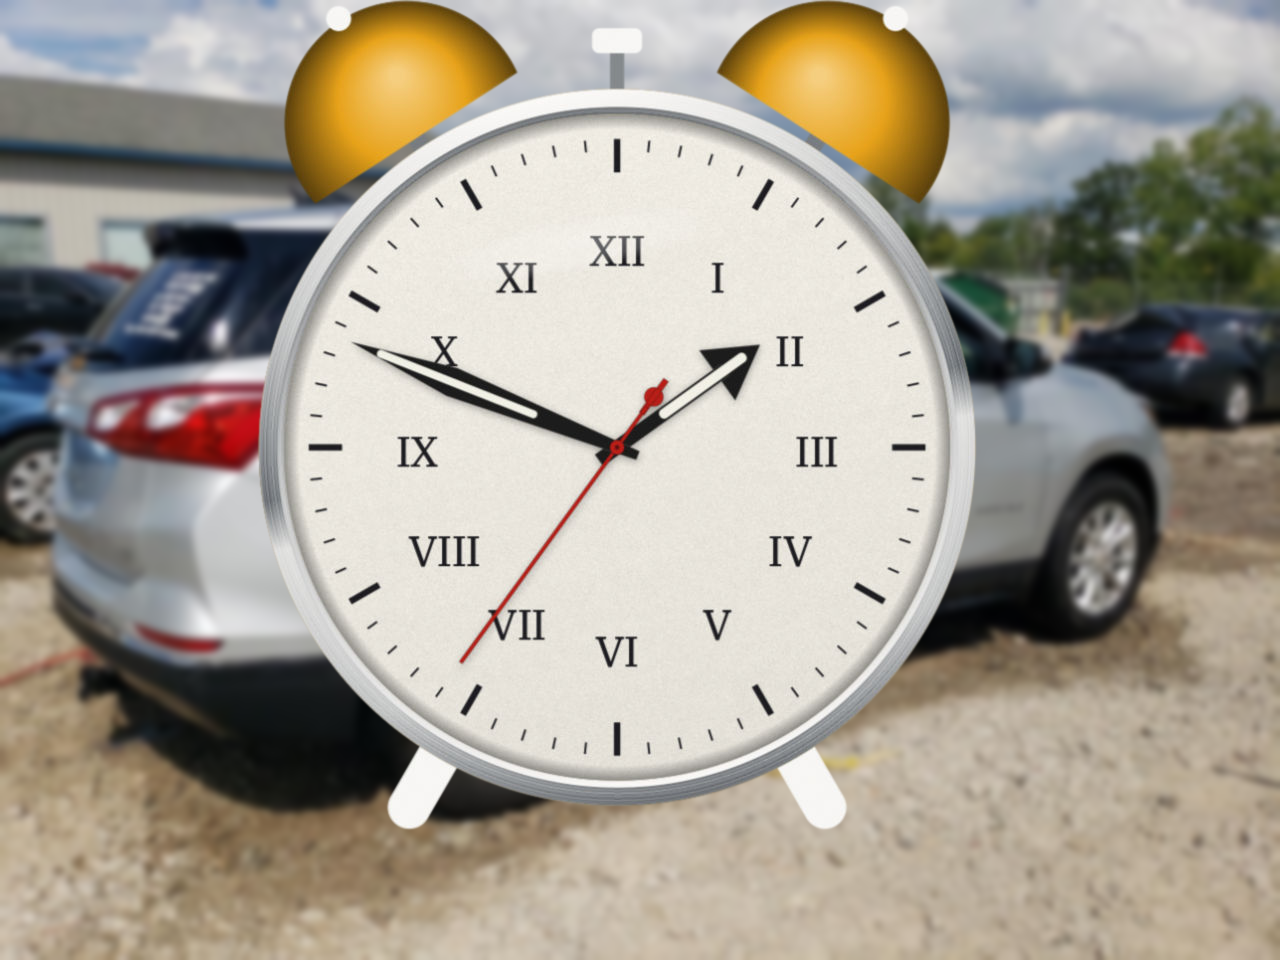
**1:48:36**
